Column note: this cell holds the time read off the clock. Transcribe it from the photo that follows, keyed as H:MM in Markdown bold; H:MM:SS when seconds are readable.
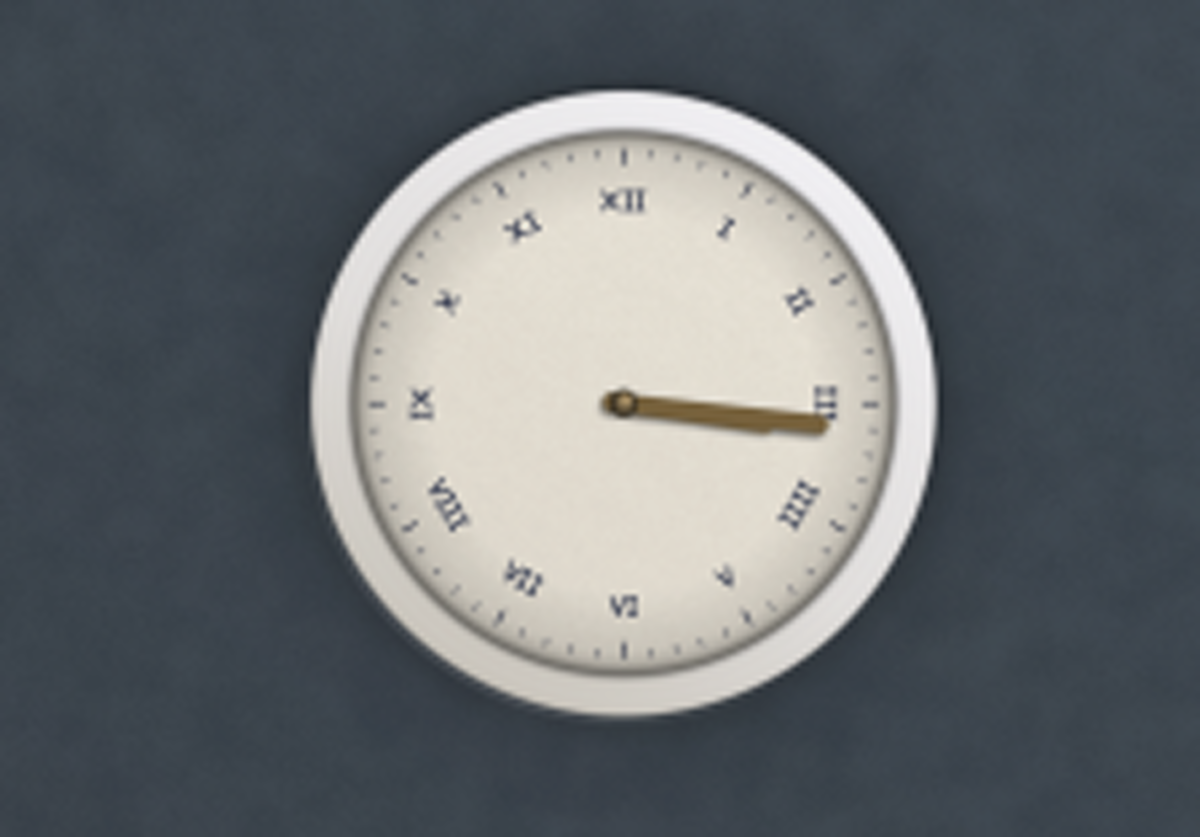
**3:16**
